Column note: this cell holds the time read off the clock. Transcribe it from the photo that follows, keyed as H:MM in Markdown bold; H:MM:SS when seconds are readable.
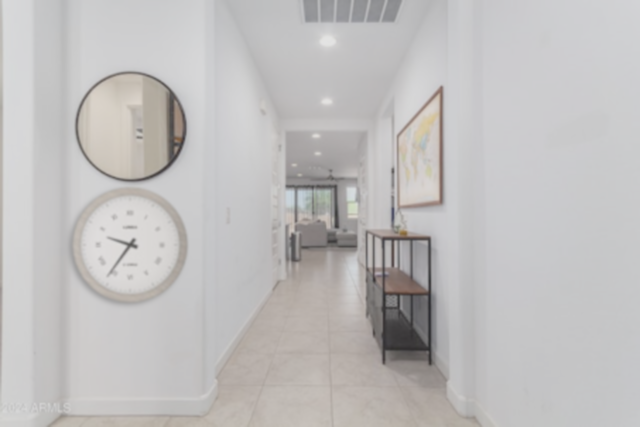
**9:36**
